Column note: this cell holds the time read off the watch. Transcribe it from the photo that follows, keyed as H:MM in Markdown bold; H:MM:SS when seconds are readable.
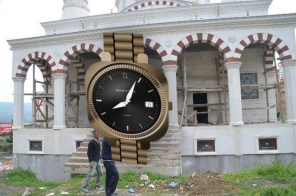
**8:04**
